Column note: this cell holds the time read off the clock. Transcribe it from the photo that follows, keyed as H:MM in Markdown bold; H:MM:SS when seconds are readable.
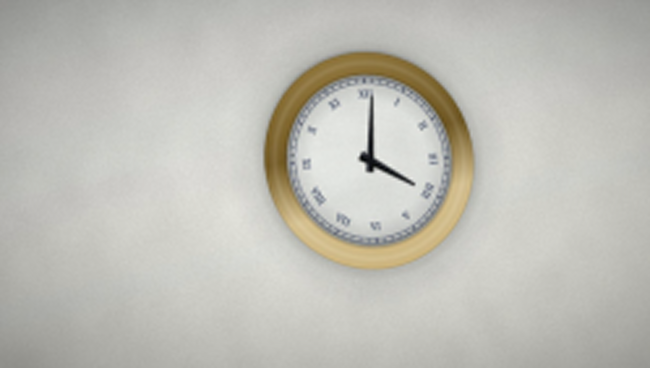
**4:01**
